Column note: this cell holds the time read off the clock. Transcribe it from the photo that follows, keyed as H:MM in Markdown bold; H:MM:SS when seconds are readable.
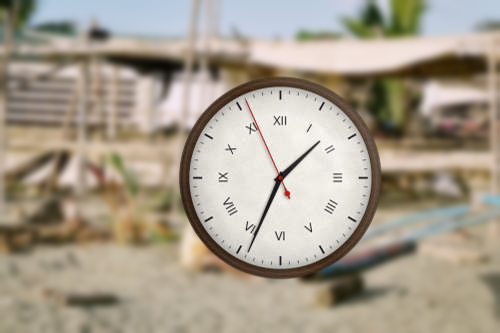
**1:33:56**
